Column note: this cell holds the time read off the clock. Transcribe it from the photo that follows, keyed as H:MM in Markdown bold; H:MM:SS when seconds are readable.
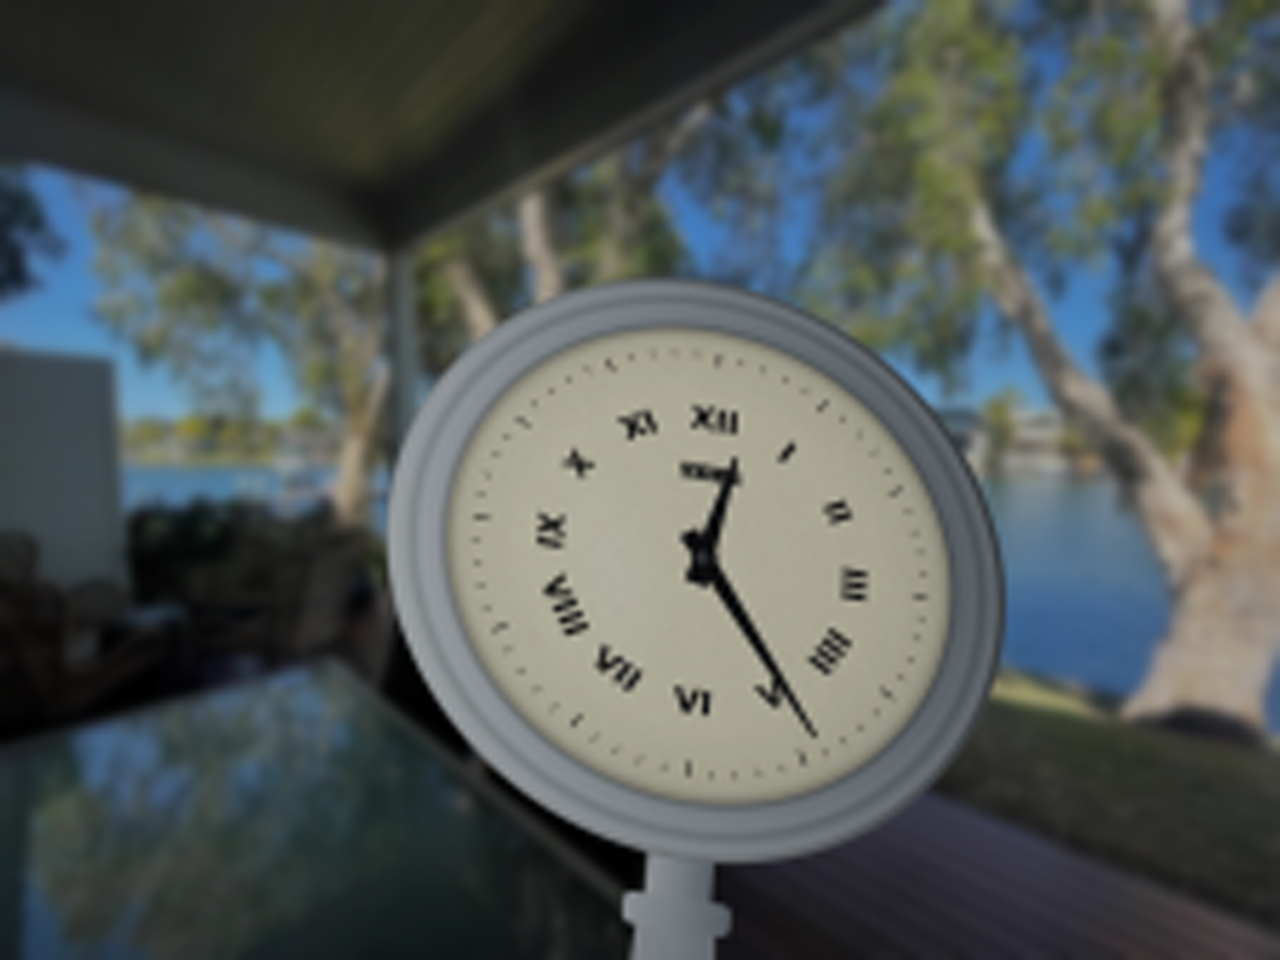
**12:24**
